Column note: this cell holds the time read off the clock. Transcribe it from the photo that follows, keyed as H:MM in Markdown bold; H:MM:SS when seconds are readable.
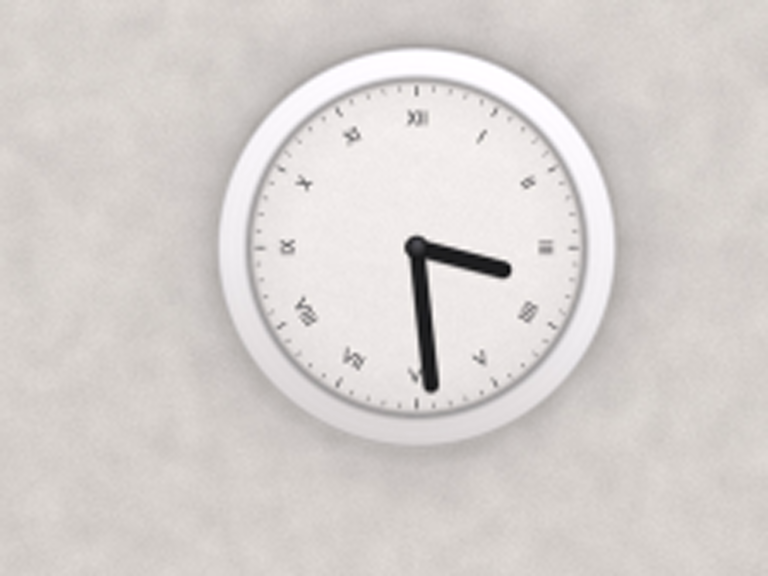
**3:29**
